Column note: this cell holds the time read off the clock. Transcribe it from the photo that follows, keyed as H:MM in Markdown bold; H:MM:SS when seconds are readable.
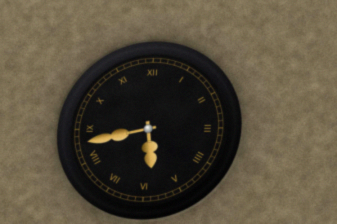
**5:43**
